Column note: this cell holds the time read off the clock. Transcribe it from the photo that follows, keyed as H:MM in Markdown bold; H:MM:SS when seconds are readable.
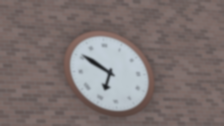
**6:51**
